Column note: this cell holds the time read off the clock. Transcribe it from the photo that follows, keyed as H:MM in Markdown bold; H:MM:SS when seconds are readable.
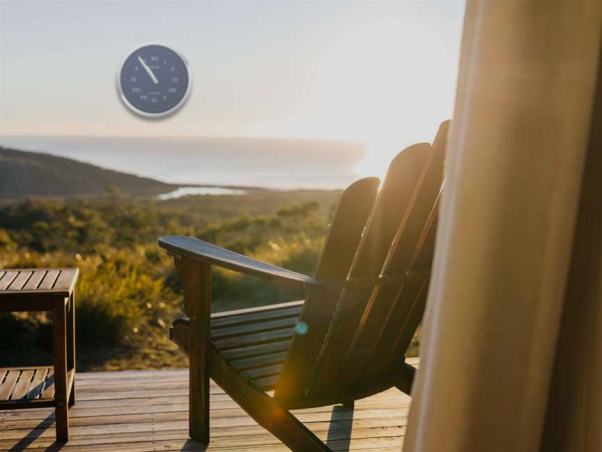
**10:54**
